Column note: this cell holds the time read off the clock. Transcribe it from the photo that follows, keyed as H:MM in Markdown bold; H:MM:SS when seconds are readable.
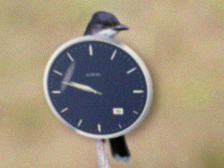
**9:48**
